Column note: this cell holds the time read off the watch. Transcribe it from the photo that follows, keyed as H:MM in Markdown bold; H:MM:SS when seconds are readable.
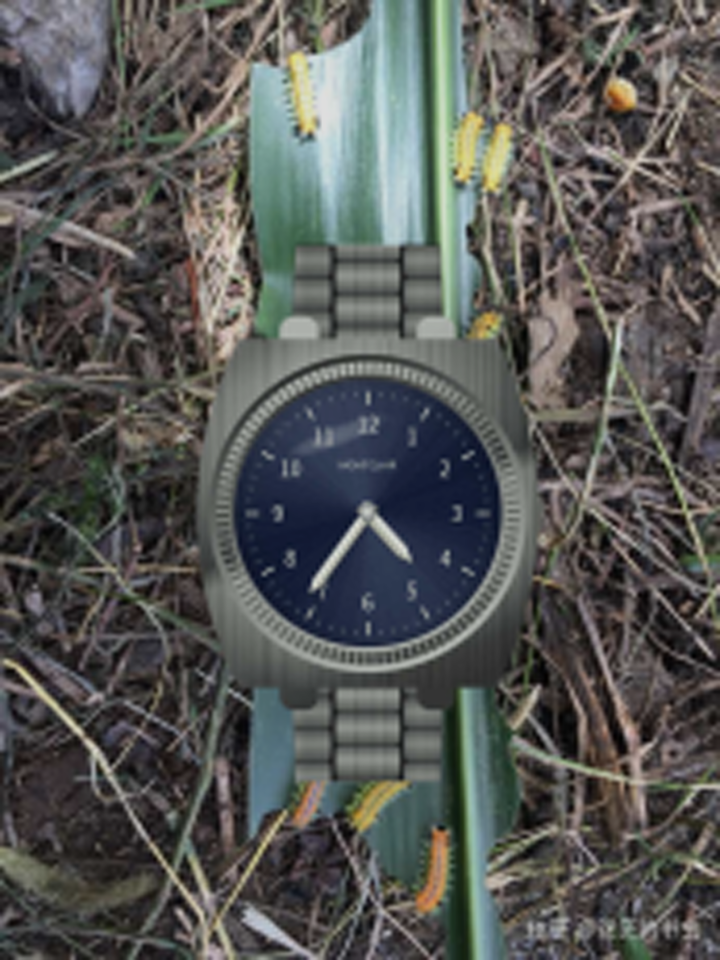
**4:36**
